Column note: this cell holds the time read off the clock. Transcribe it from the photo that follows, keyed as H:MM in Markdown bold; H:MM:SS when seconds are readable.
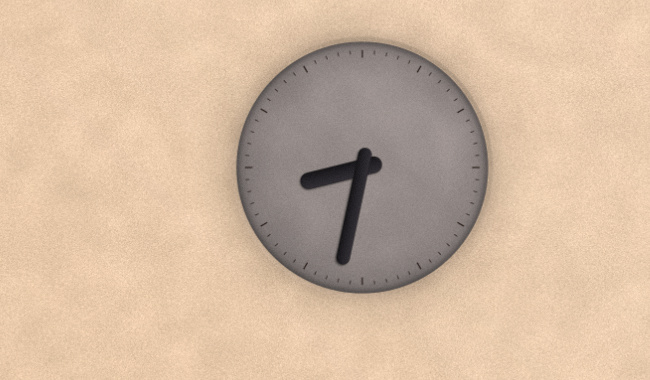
**8:32**
